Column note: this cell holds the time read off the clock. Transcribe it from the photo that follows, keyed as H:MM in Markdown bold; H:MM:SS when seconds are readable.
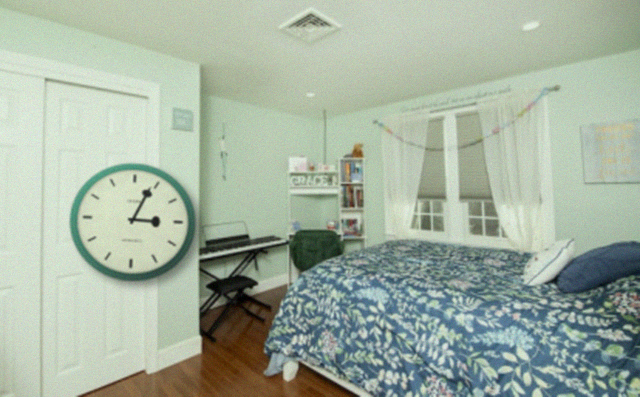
**3:04**
